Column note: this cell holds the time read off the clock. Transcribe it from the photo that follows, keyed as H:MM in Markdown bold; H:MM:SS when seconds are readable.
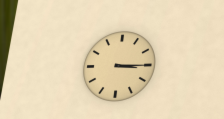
**3:15**
